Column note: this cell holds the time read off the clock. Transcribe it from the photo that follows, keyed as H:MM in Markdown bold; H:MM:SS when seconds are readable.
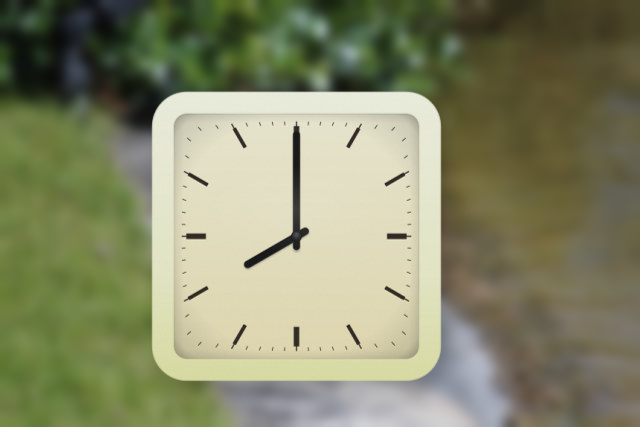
**8:00**
